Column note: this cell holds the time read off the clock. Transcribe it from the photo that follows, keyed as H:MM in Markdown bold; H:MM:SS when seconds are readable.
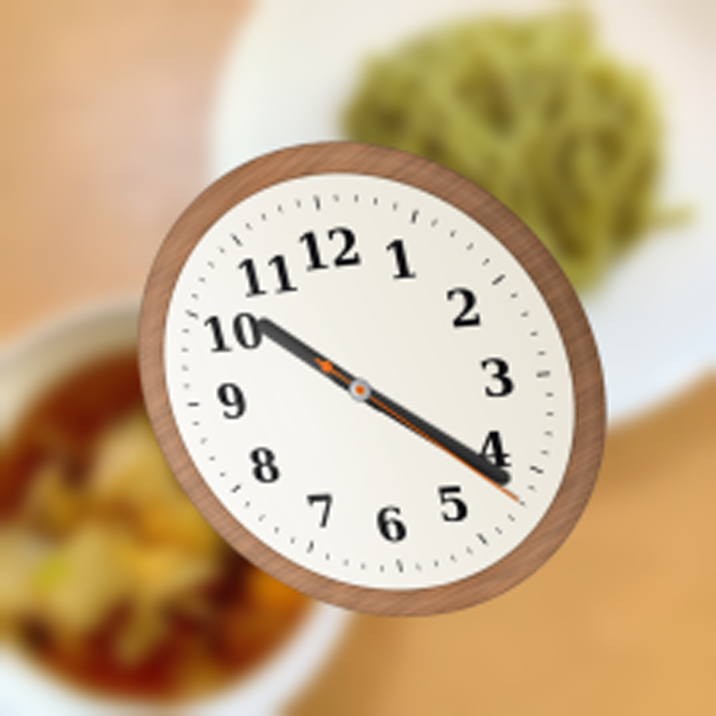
**10:21:22**
